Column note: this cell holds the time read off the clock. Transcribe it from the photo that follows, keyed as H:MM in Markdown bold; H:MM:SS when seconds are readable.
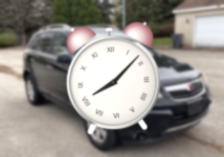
**8:08**
